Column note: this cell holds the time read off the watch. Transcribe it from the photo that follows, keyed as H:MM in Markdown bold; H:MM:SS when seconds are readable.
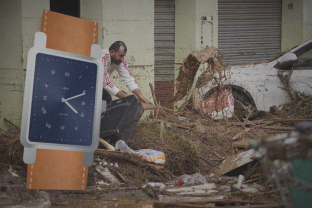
**4:11**
